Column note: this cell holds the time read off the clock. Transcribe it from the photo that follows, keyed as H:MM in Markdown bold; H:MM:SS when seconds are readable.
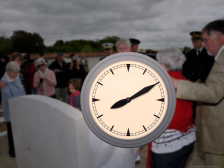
**8:10**
